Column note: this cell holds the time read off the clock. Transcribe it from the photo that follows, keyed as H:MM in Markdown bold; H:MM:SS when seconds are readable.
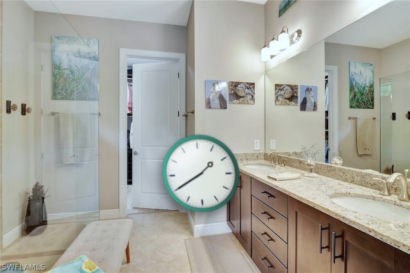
**1:40**
